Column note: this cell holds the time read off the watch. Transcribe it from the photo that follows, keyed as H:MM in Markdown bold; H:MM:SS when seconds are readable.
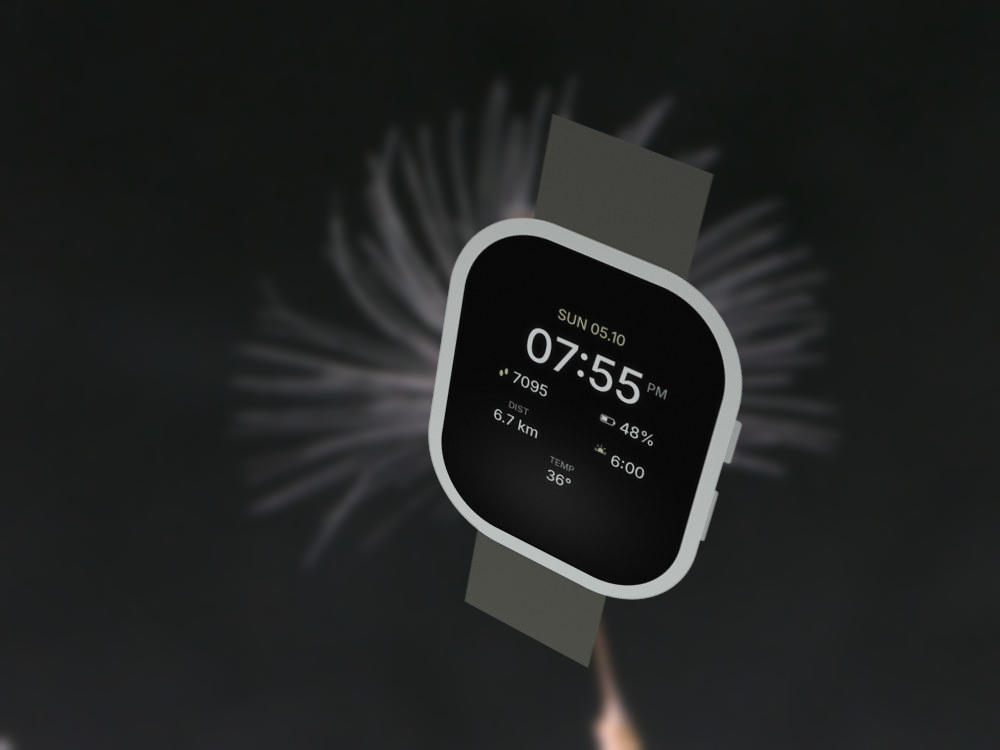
**7:55**
